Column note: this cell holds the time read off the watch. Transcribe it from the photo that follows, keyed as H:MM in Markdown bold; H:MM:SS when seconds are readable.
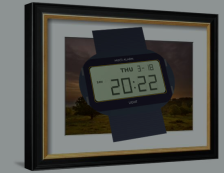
**20:22**
